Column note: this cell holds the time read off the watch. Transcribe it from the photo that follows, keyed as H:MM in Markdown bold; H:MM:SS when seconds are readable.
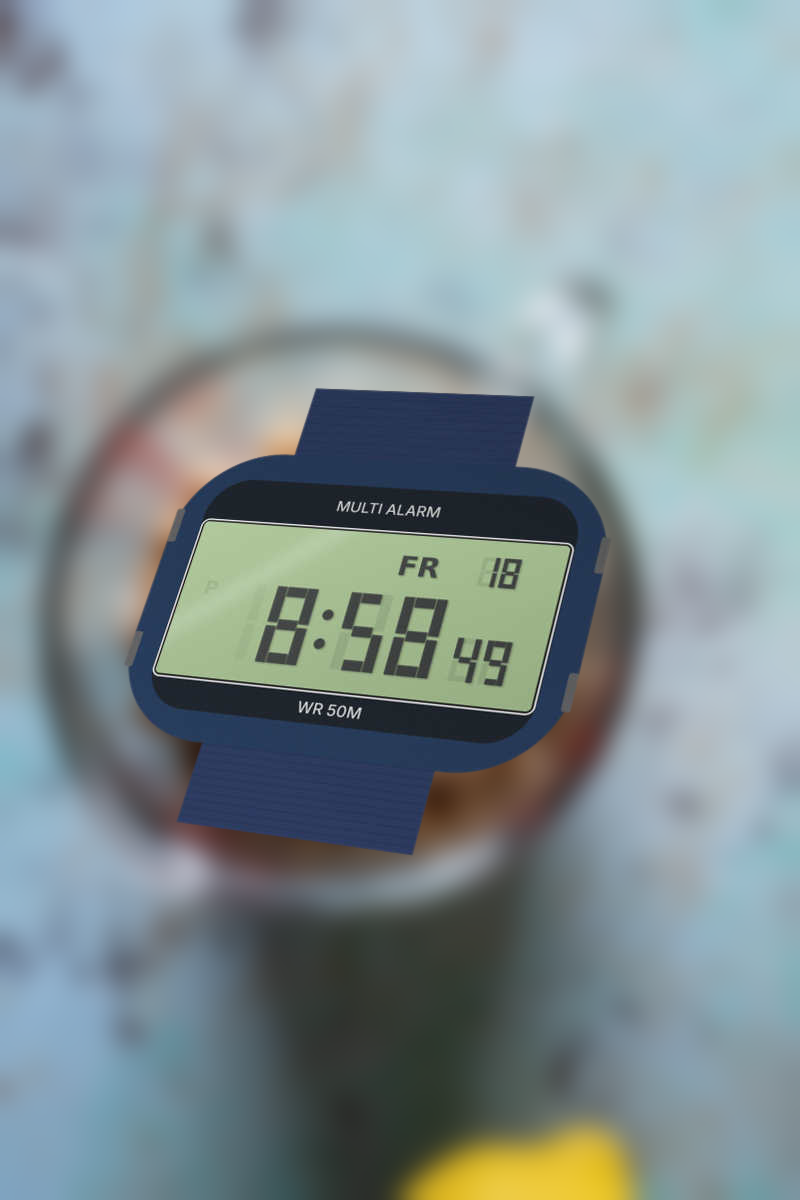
**8:58:49**
